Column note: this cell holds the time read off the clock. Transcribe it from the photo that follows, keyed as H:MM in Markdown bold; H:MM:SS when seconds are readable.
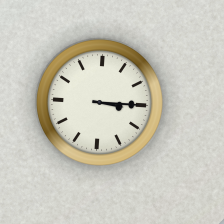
**3:15**
